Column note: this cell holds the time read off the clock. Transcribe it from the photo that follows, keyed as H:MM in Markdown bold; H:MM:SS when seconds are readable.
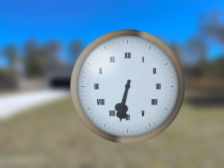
**6:32**
